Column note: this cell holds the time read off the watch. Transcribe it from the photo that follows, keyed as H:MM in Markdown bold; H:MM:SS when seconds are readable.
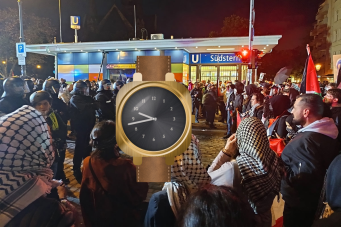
**9:43**
